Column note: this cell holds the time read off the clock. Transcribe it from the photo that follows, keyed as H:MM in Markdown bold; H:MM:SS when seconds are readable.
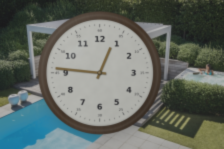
**12:46**
